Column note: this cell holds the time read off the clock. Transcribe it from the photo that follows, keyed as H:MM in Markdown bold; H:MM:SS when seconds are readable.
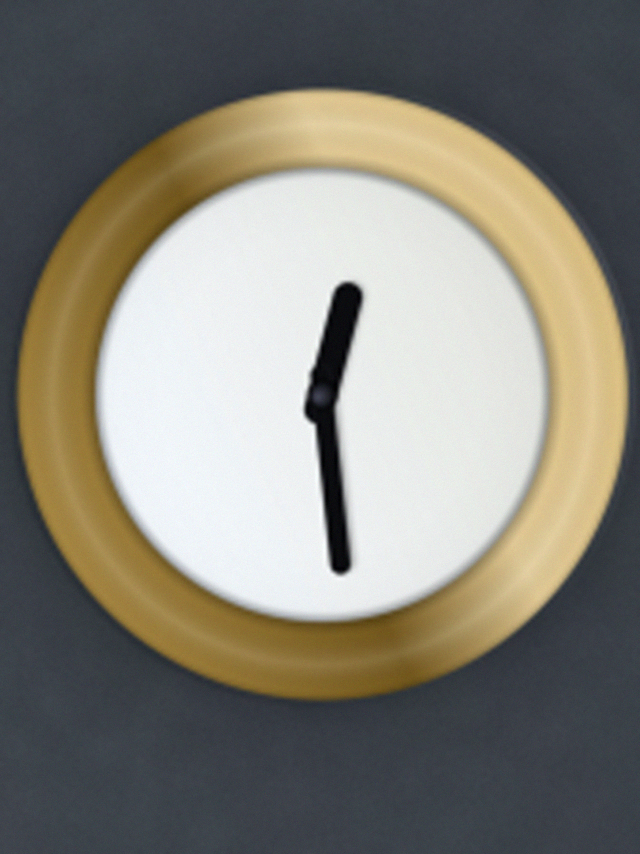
**12:29**
